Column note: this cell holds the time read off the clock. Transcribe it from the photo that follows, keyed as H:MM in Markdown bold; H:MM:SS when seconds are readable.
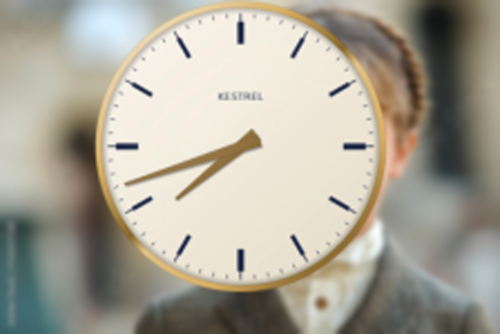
**7:42**
